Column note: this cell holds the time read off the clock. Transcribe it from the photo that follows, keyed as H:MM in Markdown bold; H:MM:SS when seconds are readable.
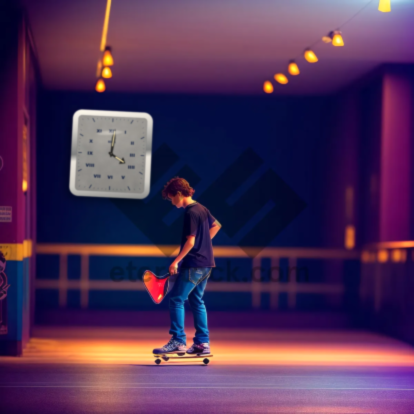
**4:01**
